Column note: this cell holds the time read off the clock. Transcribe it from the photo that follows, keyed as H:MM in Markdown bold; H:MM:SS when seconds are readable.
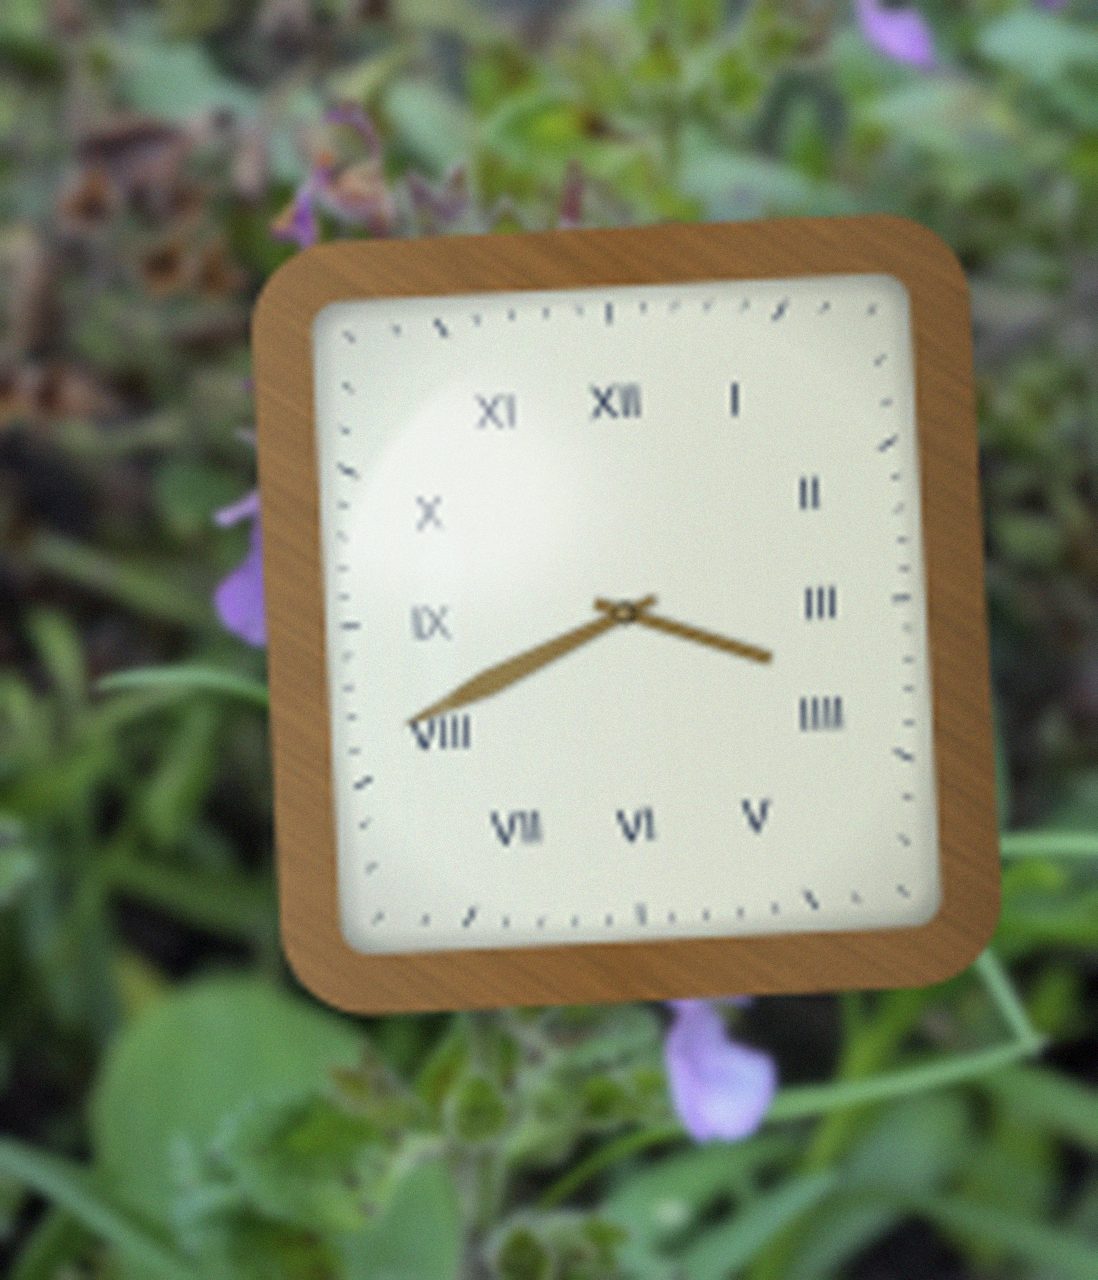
**3:41**
